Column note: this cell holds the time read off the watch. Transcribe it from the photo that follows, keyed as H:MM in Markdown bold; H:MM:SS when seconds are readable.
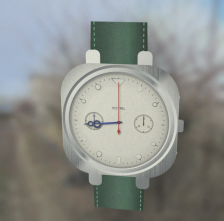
**8:44**
